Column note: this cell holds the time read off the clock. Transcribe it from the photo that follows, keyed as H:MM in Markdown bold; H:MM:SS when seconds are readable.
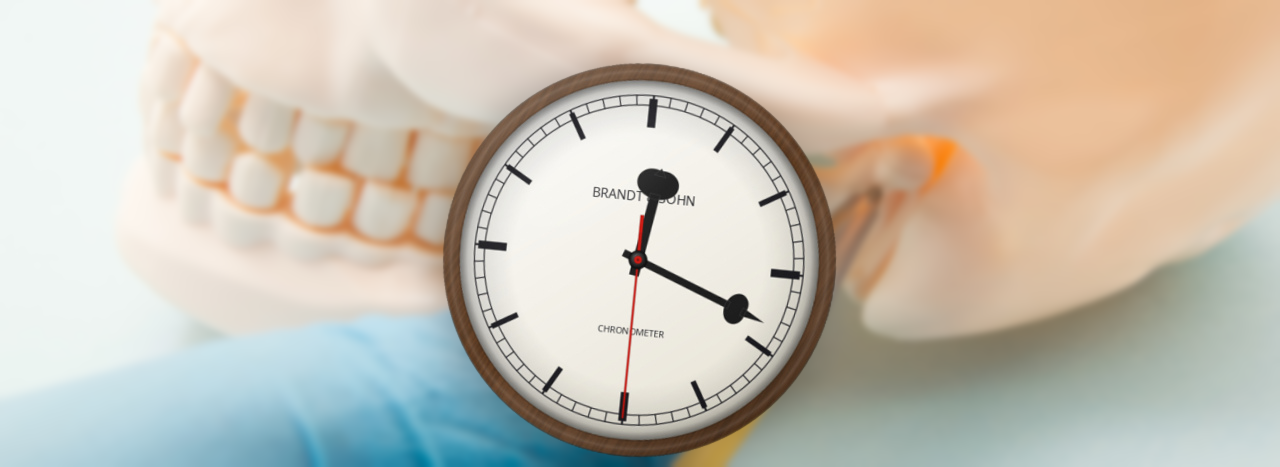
**12:18:30**
